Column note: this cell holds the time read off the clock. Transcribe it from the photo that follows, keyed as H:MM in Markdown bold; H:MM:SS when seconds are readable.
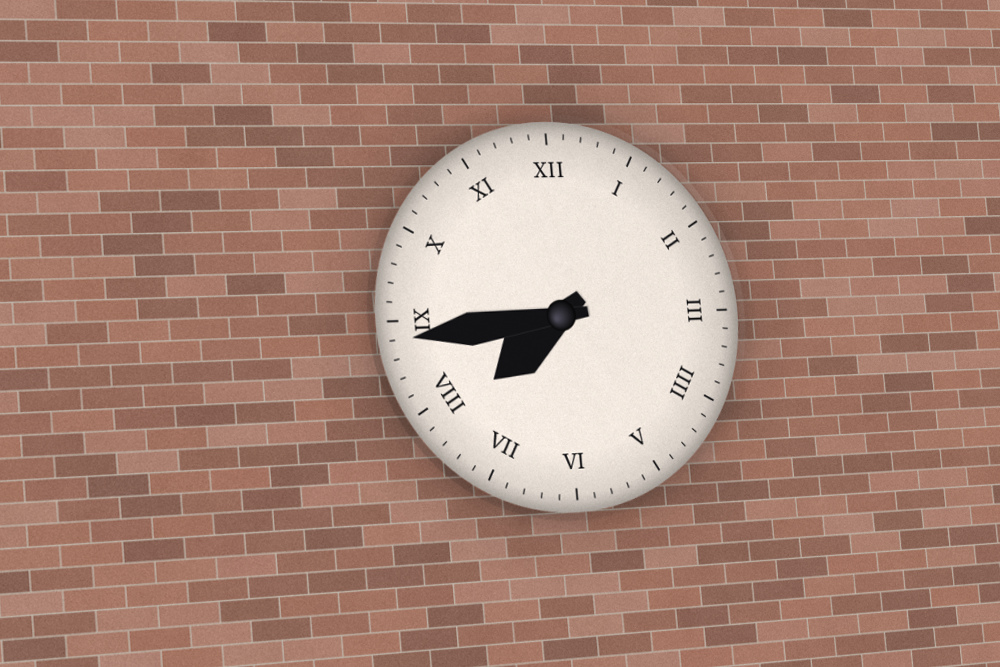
**7:44**
